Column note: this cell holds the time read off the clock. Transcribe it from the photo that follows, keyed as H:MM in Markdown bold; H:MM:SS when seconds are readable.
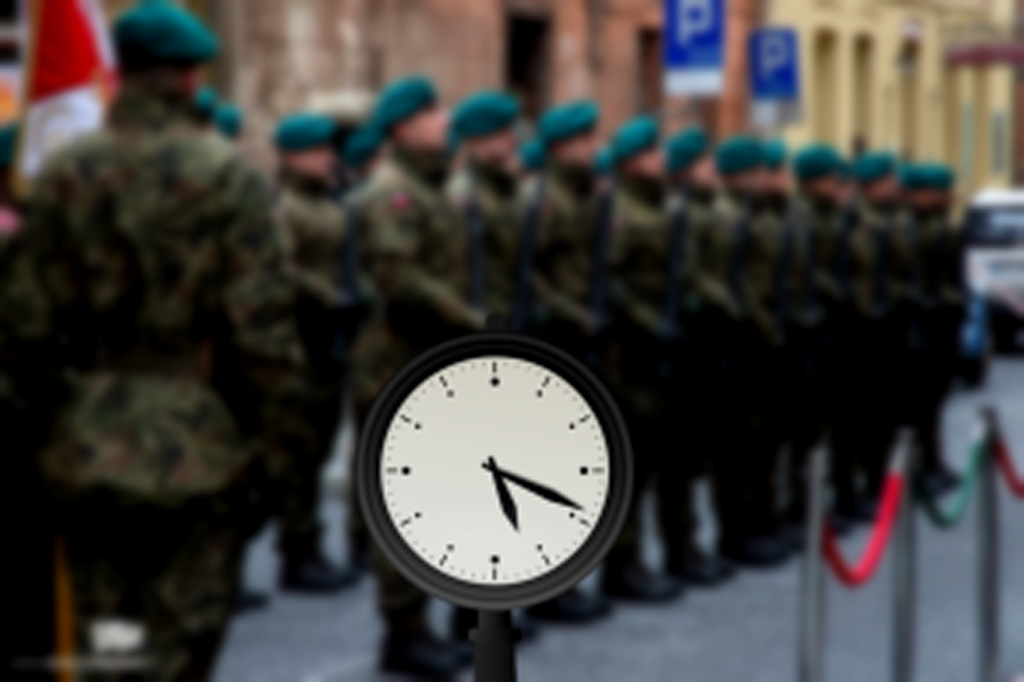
**5:19**
